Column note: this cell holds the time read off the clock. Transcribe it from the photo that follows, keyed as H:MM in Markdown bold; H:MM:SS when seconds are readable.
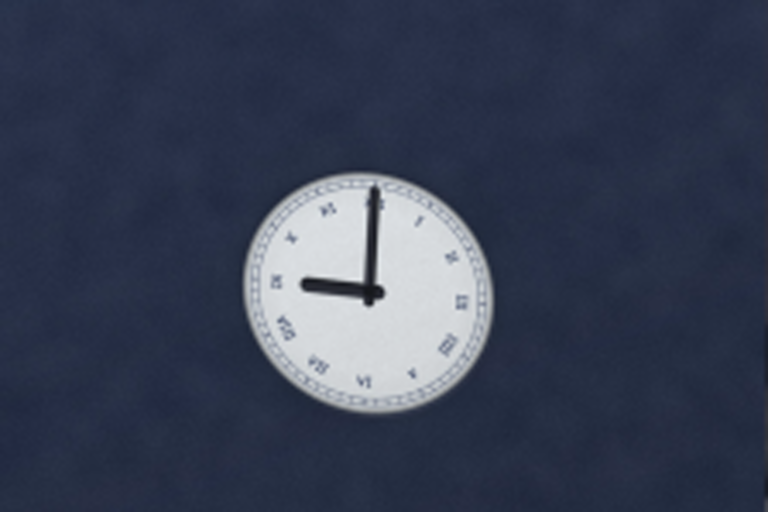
**9:00**
